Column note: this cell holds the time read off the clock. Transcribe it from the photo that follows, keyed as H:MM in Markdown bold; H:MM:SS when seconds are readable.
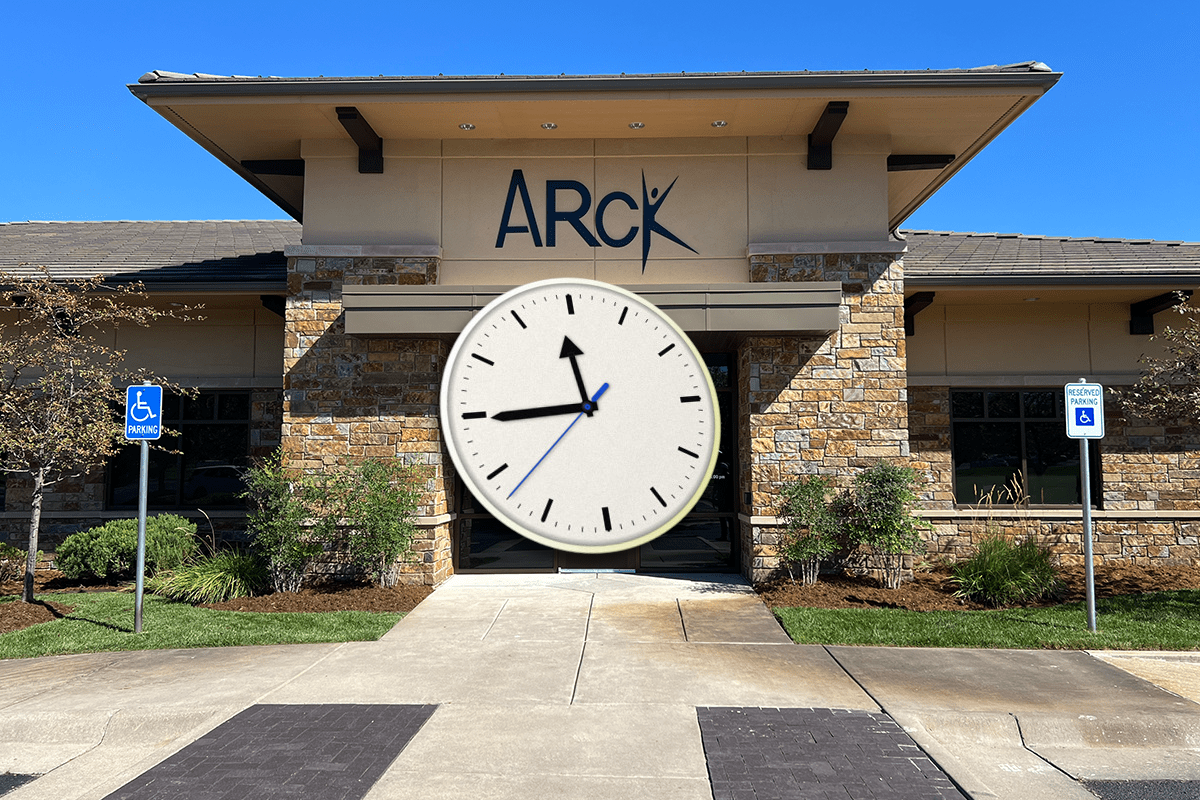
**11:44:38**
